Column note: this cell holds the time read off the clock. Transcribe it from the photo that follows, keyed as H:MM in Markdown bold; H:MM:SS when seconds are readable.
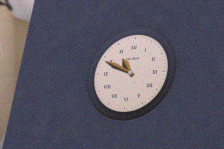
**10:49**
